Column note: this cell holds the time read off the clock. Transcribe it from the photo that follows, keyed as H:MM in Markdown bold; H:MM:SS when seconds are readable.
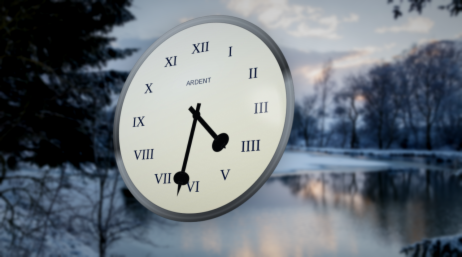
**4:32**
